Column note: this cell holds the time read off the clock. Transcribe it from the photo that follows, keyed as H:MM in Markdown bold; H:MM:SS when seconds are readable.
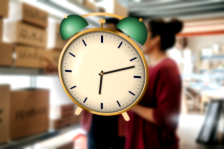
**6:12**
